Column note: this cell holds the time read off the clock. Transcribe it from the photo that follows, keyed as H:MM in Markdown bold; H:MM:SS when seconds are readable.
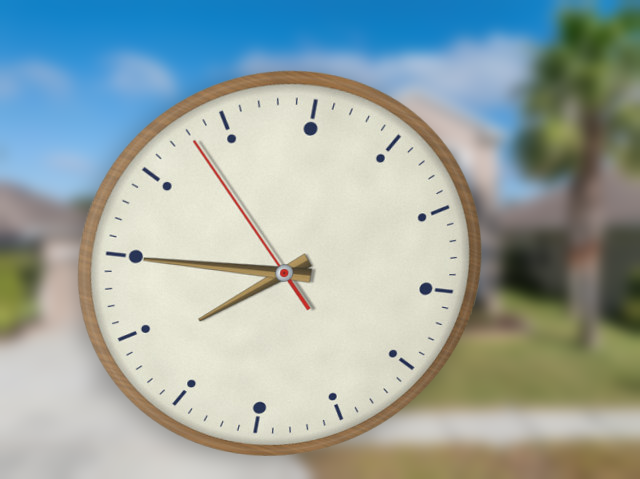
**7:44:53**
